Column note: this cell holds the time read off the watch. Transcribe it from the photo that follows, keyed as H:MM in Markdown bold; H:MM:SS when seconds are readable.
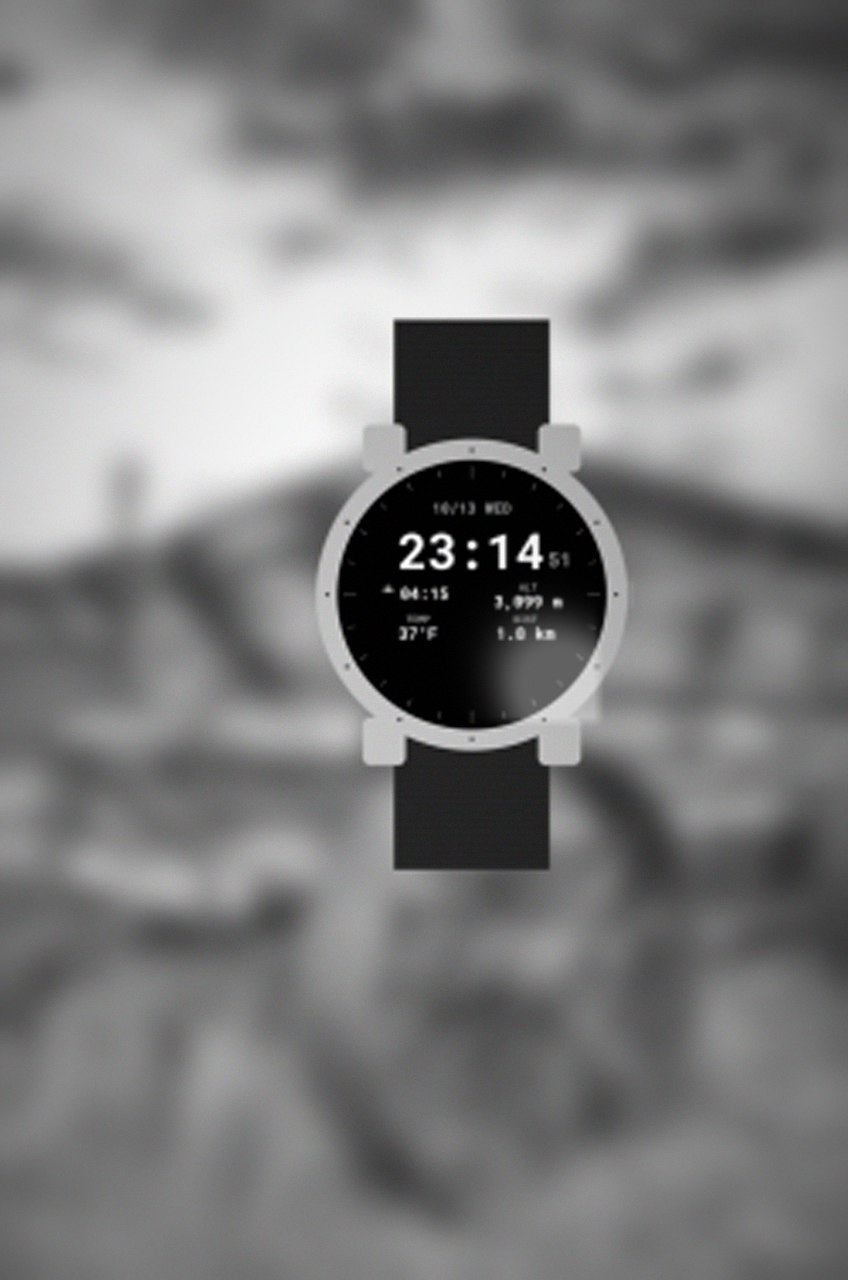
**23:14**
